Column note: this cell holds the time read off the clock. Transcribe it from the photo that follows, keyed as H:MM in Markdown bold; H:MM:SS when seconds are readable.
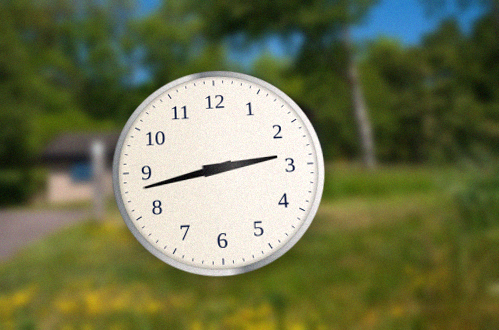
**2:43**
